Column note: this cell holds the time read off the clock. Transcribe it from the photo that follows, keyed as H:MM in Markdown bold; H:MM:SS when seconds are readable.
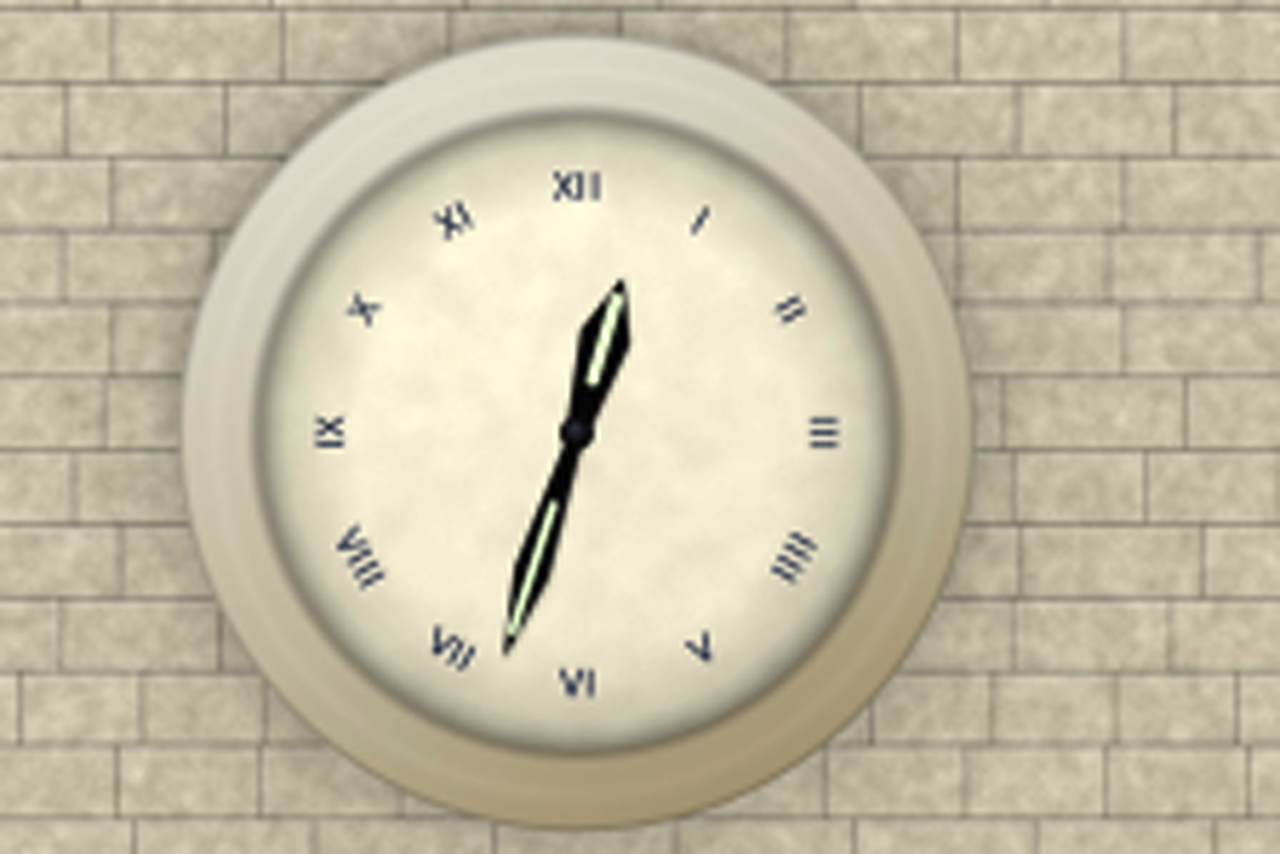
**12:33**
